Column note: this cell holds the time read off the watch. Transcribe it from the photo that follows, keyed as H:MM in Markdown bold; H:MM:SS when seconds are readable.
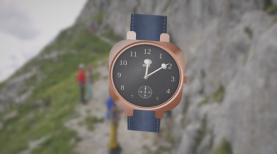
**12:09**
